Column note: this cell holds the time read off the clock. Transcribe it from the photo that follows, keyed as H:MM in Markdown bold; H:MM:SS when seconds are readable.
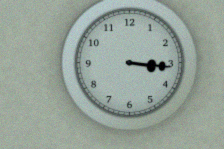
**3:16**
